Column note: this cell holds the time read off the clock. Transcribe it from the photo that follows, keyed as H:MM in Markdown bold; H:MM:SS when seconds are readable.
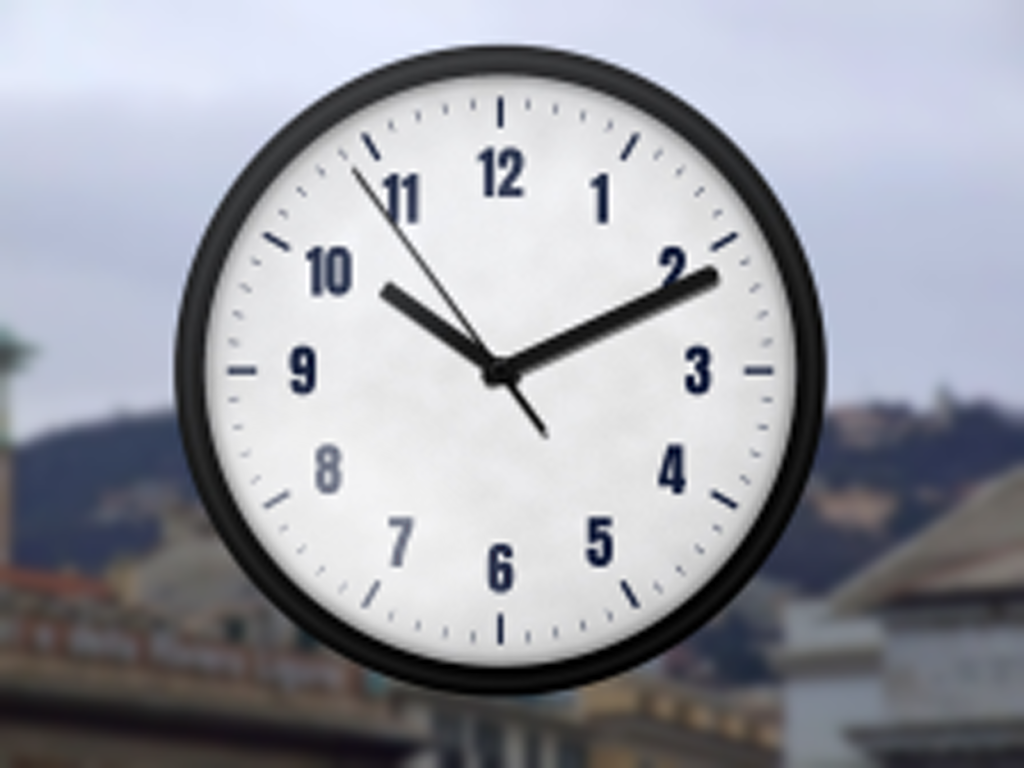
**10:10:54**
